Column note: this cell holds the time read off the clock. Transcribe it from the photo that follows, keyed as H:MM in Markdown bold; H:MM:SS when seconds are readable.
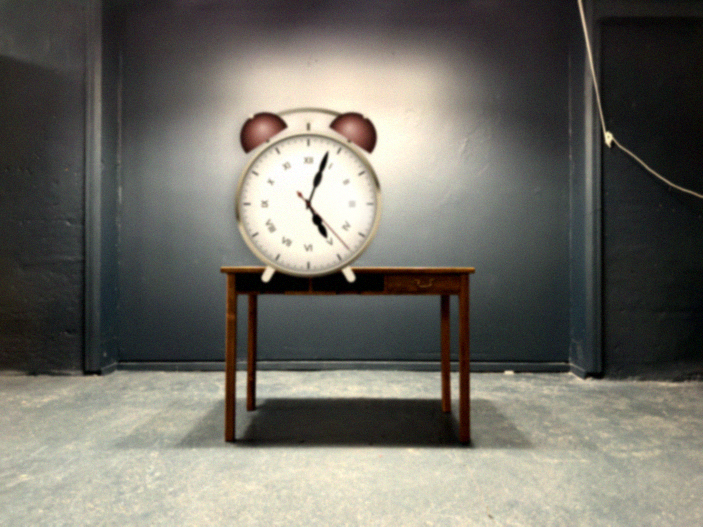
**5:03:23**
